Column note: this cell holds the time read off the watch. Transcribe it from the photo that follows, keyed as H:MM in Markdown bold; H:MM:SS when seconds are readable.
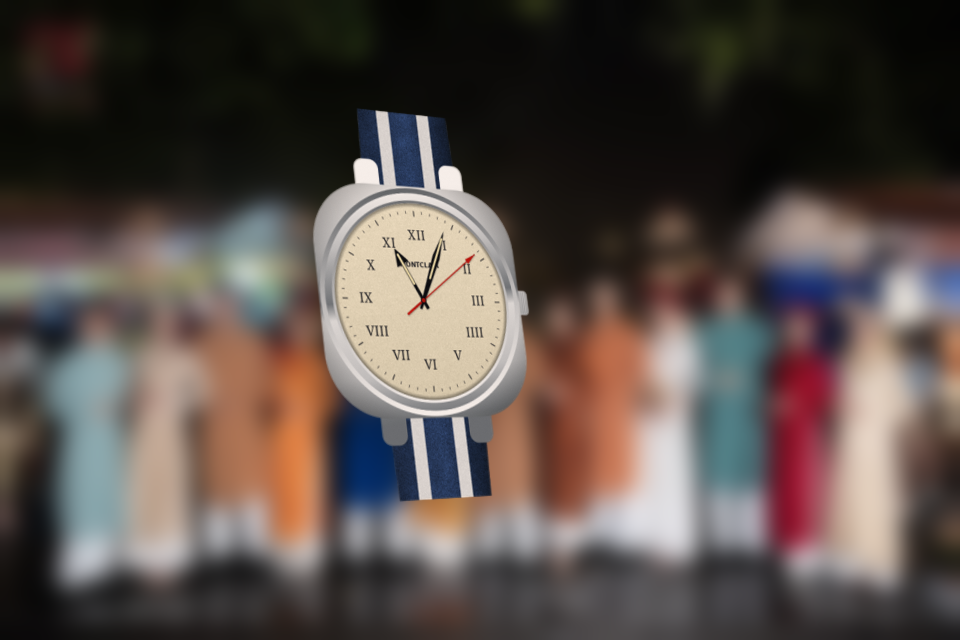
**11:04:09**
